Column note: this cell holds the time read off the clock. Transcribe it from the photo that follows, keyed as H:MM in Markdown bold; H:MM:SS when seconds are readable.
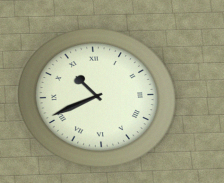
**10:41**
